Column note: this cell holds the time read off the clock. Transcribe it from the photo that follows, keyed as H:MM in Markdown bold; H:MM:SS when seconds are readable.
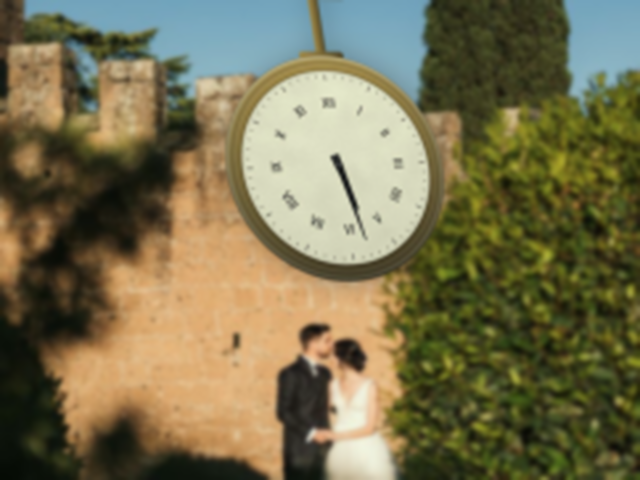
**5:28**
